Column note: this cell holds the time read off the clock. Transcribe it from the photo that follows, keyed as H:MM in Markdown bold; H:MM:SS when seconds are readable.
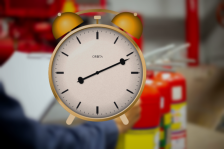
**8:11**
